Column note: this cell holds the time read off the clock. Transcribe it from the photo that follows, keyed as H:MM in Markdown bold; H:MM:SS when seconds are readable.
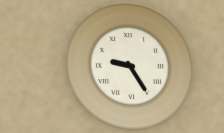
**9:25**
